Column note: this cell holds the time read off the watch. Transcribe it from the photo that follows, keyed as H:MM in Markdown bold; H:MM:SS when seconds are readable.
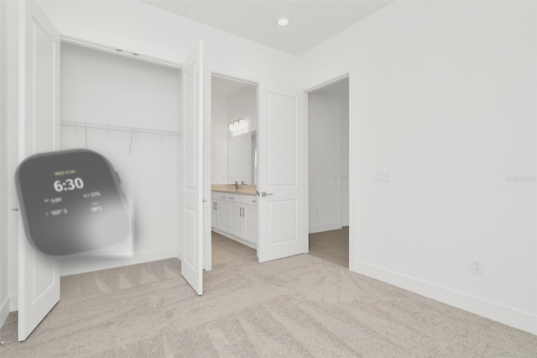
**6:30**
